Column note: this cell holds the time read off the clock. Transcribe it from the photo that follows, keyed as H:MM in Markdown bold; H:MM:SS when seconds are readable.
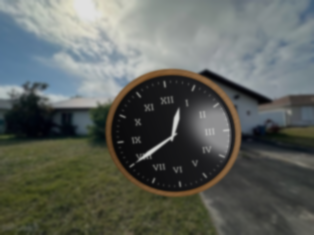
**12:40**
